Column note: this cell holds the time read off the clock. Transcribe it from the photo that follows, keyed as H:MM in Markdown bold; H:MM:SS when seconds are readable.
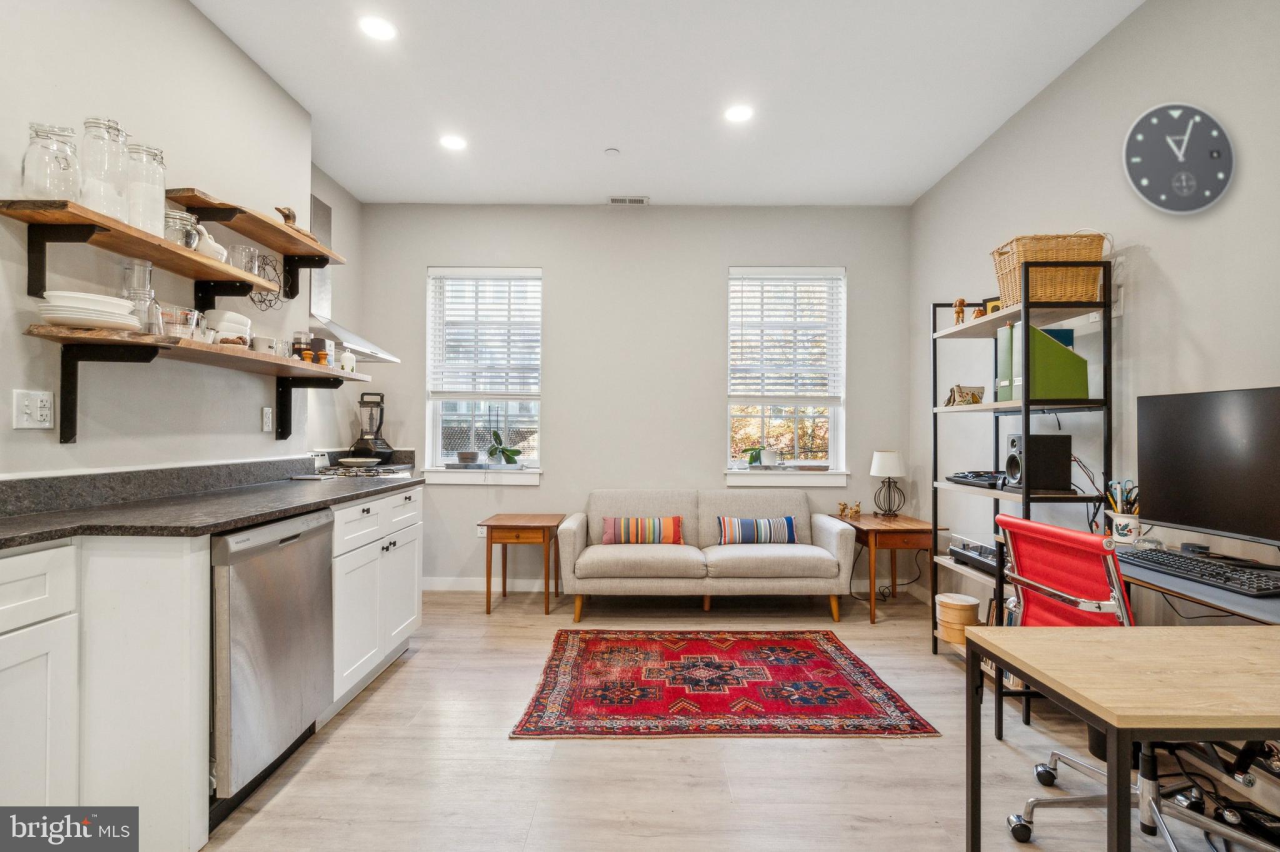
**11:04**
